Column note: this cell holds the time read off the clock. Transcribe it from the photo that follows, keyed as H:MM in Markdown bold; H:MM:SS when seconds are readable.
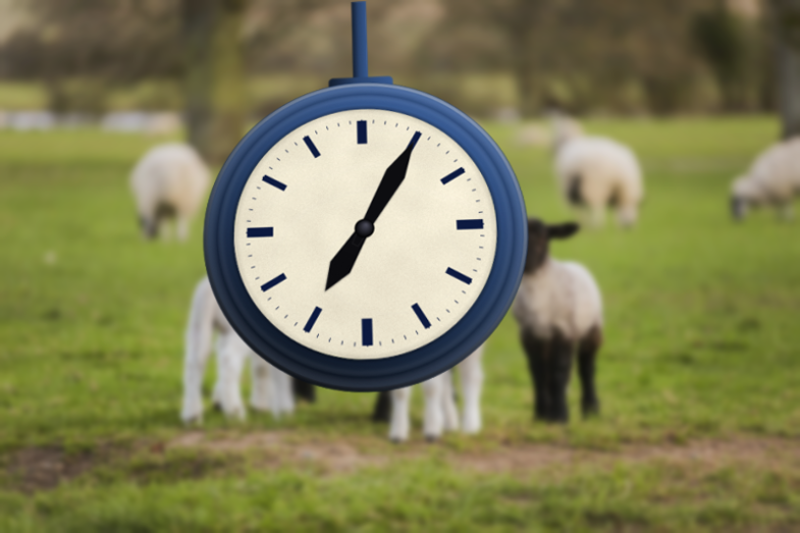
**7:05**
